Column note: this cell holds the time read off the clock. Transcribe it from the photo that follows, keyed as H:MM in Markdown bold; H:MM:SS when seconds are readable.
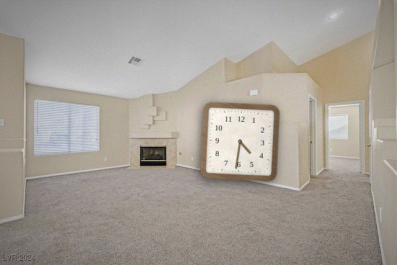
**4:31**
